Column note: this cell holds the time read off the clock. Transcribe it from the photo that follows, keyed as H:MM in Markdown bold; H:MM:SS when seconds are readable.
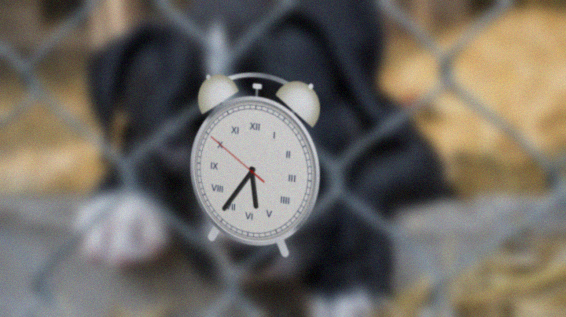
**5:35:50**
